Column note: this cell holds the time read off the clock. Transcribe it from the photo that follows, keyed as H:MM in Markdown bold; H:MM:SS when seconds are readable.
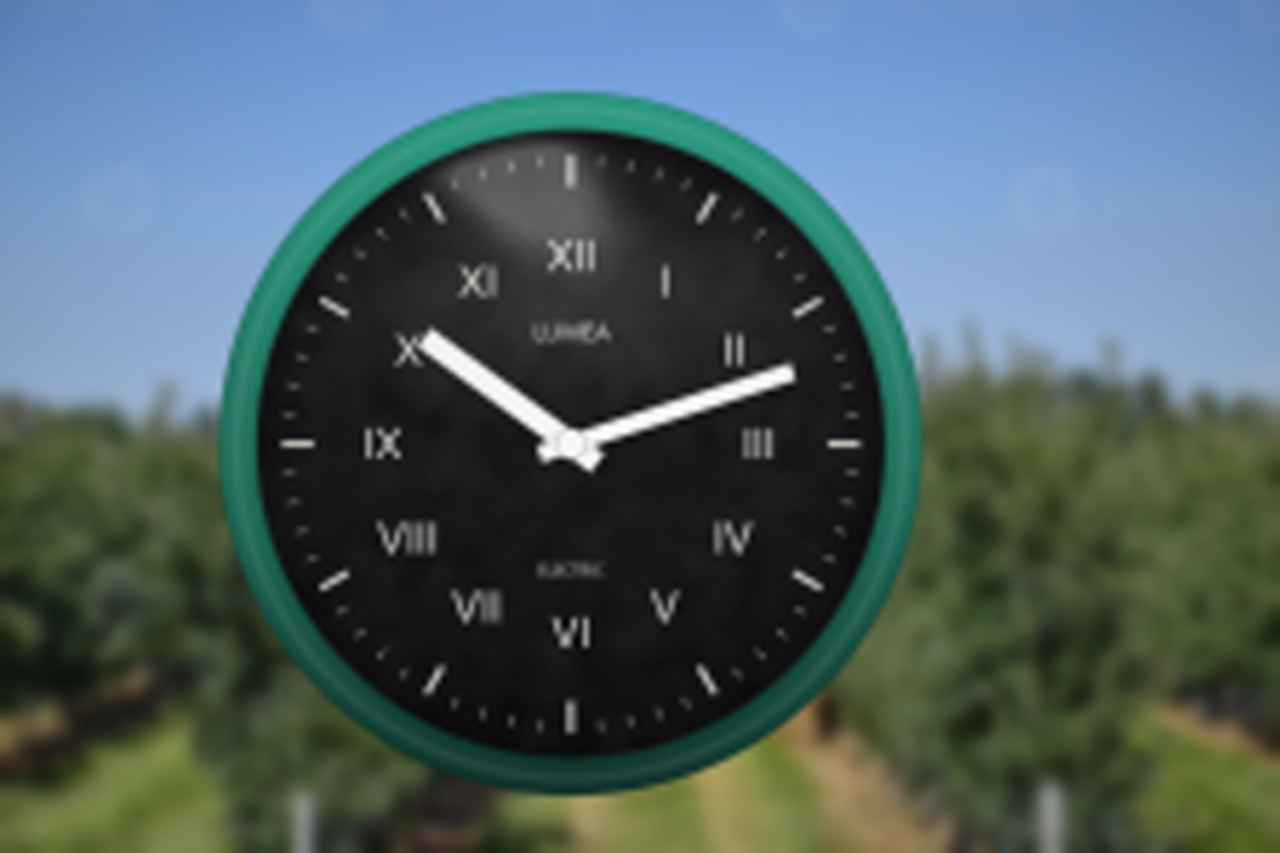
**10:12**
